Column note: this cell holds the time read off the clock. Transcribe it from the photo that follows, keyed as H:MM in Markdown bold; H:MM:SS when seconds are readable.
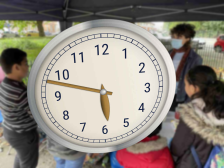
**5:48**
